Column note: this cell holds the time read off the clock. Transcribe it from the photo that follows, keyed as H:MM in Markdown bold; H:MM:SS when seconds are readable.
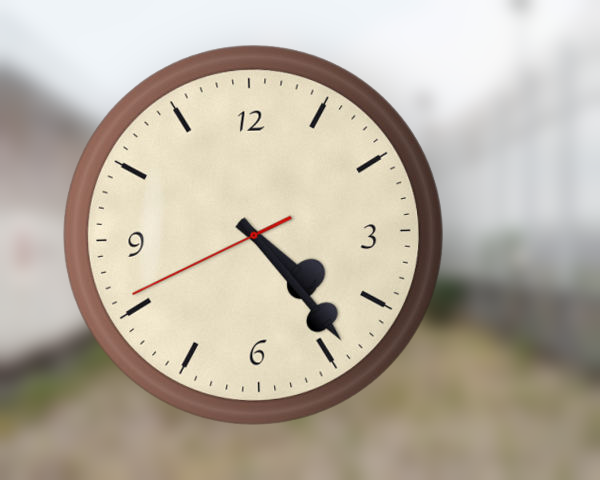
**4:23:41**
